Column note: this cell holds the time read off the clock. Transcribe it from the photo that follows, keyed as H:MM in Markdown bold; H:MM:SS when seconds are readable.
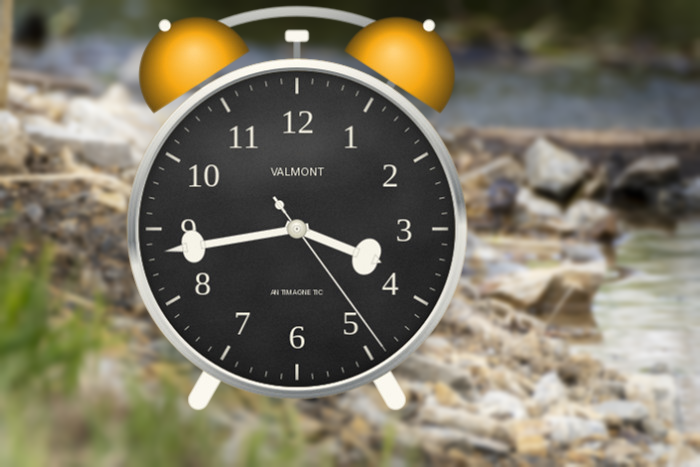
**3:43:24**
